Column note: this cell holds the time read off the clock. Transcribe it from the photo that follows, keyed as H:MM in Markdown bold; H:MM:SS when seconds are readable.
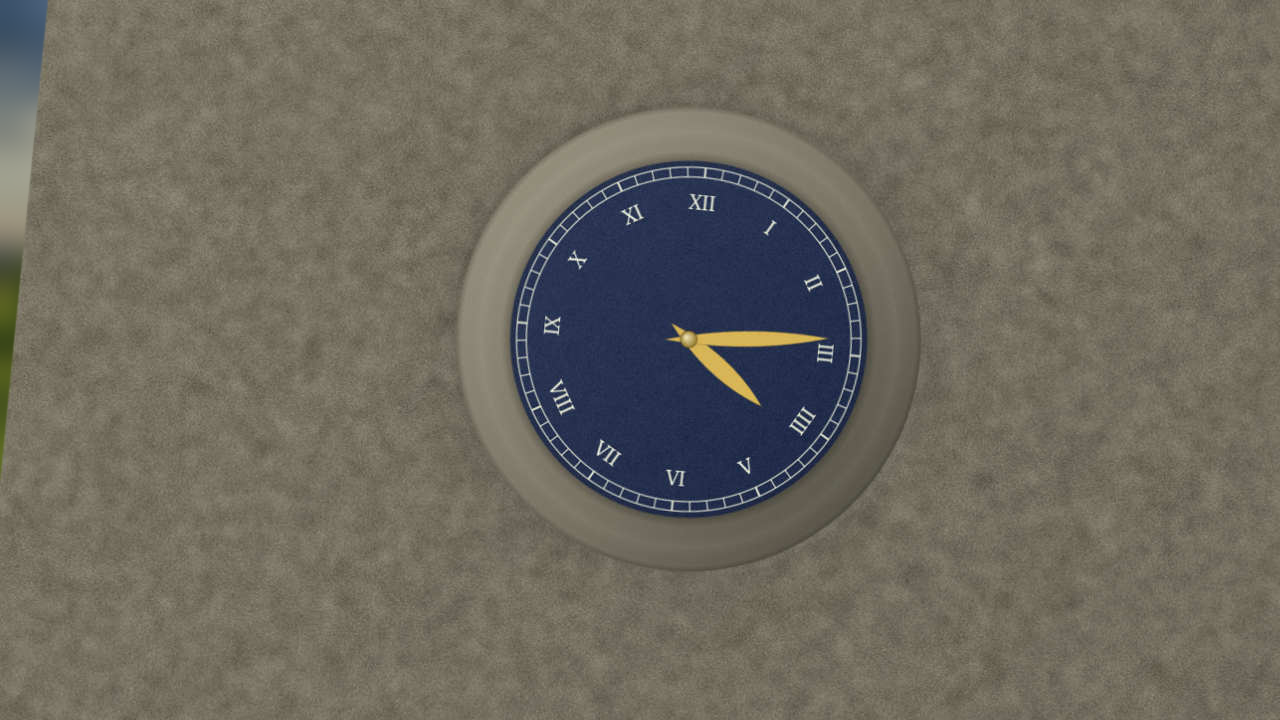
**4:14**
